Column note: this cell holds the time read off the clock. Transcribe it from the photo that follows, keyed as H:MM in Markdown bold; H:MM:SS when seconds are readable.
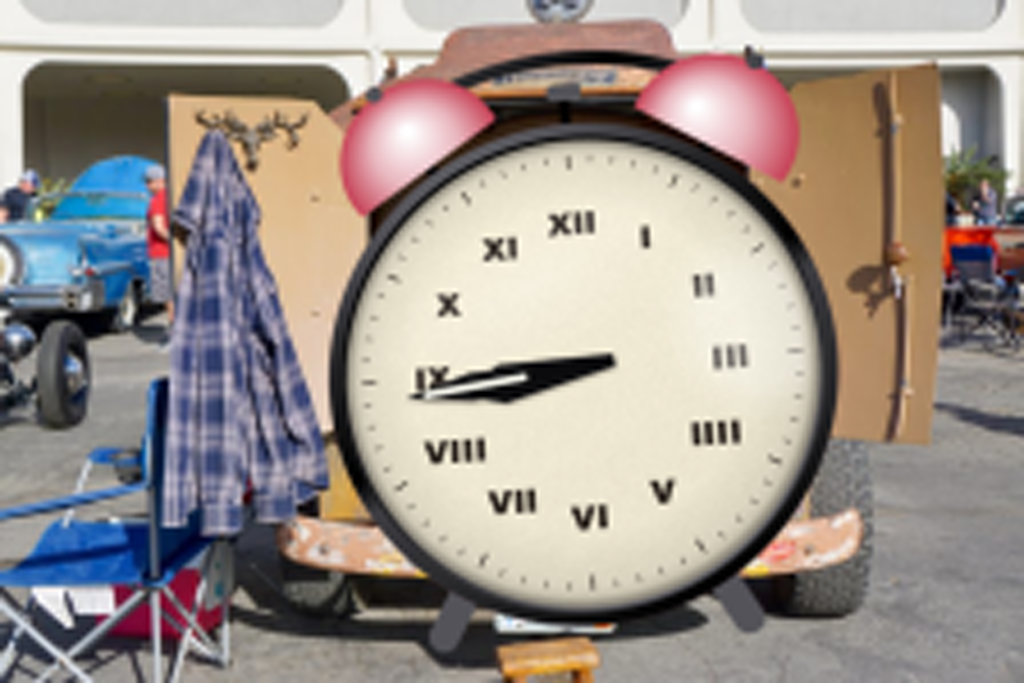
**8:44**
